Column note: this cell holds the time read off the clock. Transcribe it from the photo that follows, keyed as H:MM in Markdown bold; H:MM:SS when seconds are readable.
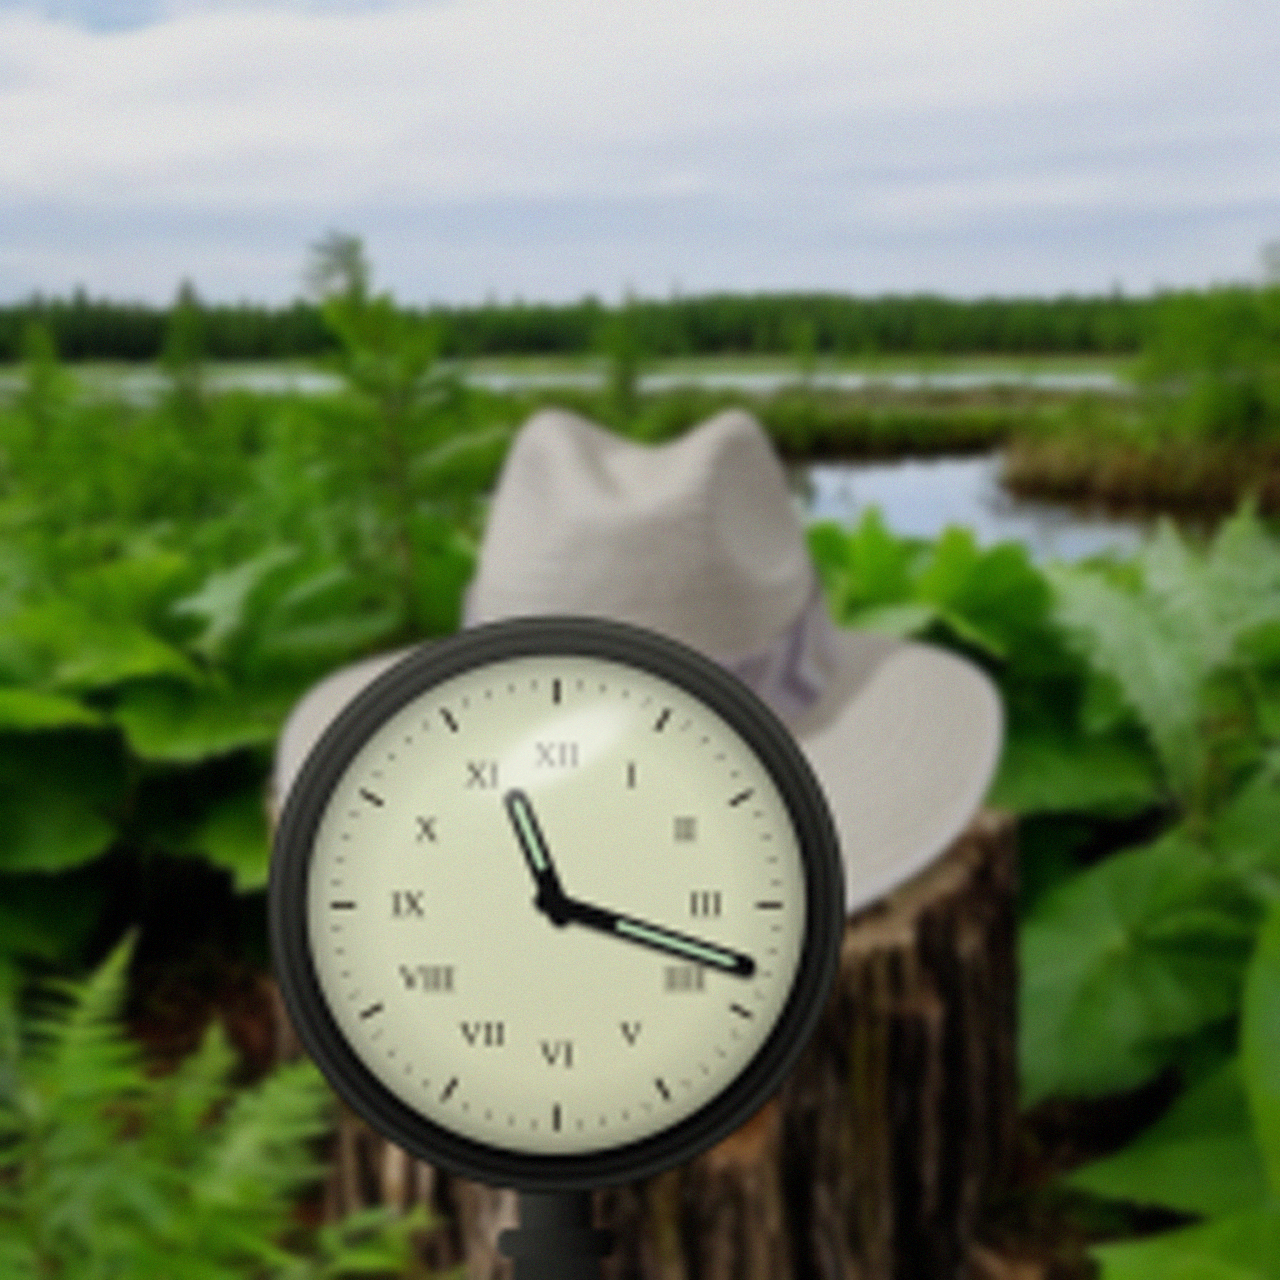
**11:18**
